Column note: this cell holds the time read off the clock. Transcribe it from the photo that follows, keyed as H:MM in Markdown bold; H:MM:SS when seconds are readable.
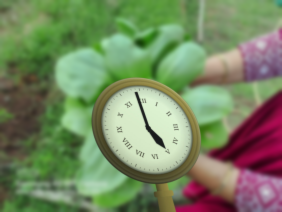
**4:59**
